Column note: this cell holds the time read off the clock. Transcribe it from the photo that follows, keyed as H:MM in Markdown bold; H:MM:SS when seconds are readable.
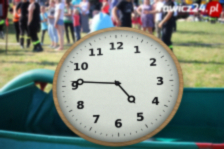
**4:46**
